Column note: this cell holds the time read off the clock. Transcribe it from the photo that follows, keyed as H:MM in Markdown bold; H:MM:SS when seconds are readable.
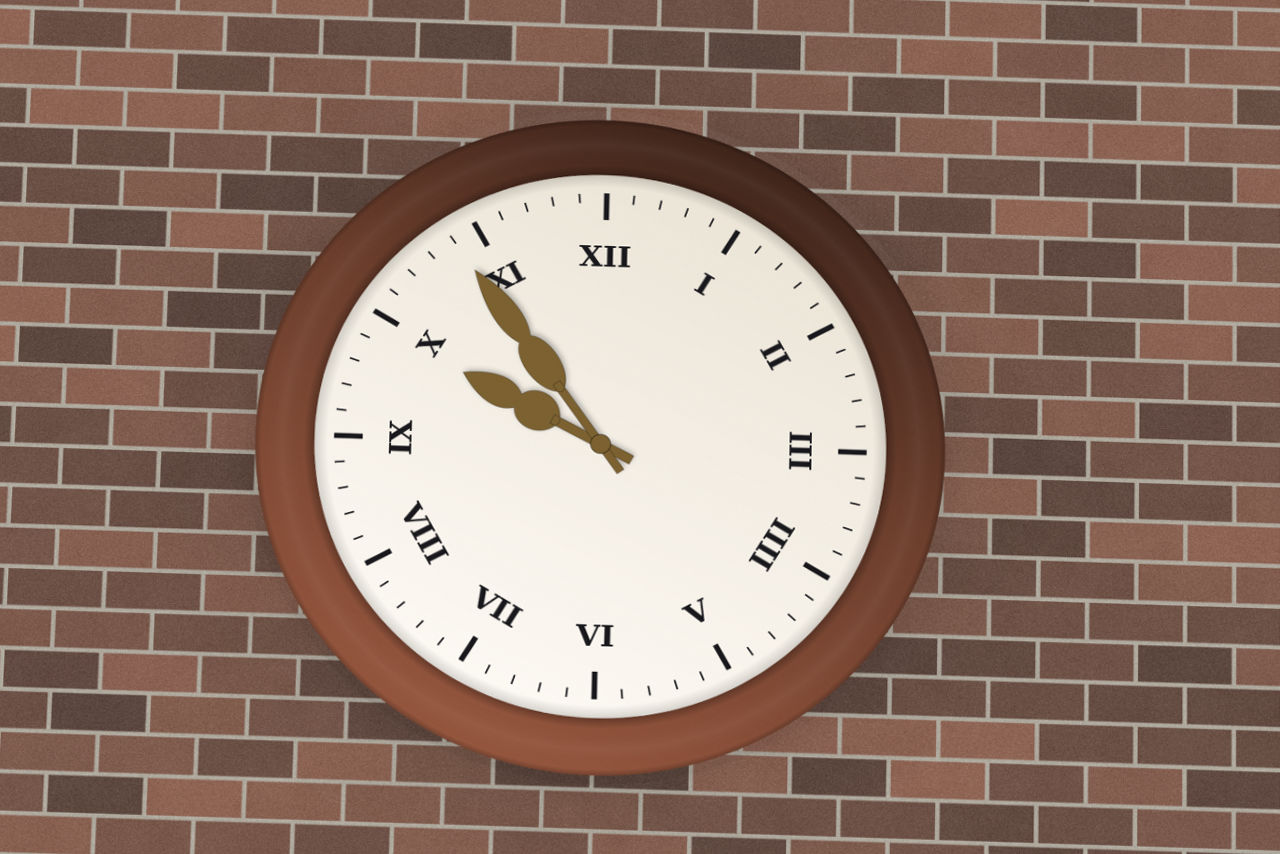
**9:54**
